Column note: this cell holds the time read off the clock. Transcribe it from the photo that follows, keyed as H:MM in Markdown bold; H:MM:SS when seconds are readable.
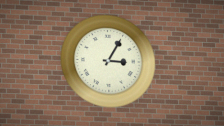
**3:05**
